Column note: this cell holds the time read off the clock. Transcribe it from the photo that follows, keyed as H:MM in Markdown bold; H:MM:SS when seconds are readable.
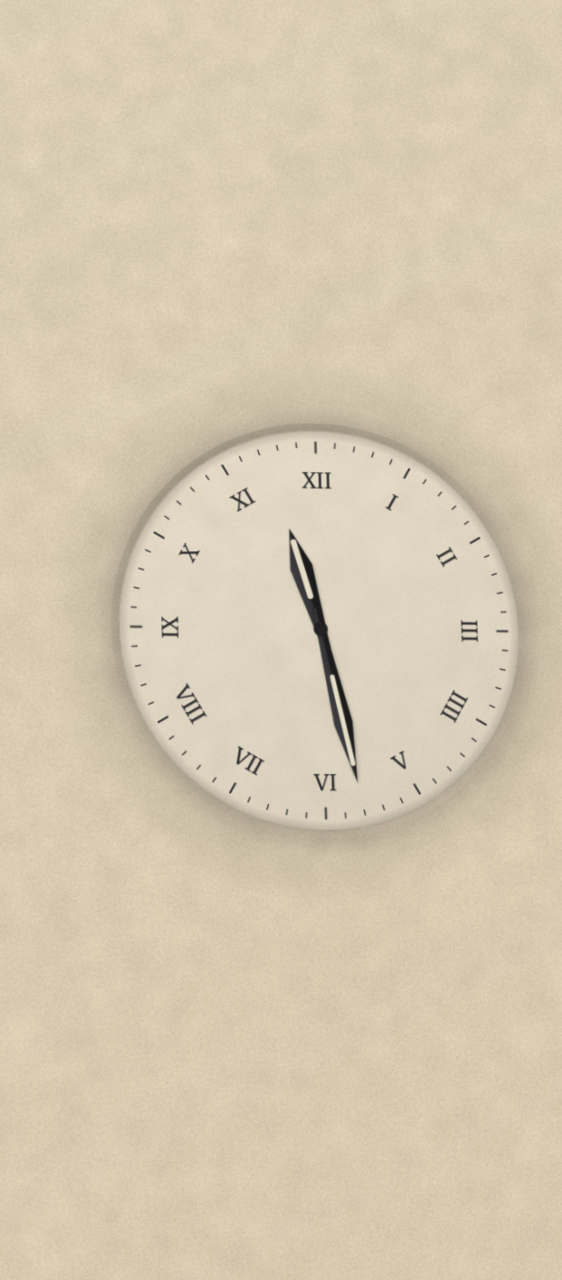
**11:28**
